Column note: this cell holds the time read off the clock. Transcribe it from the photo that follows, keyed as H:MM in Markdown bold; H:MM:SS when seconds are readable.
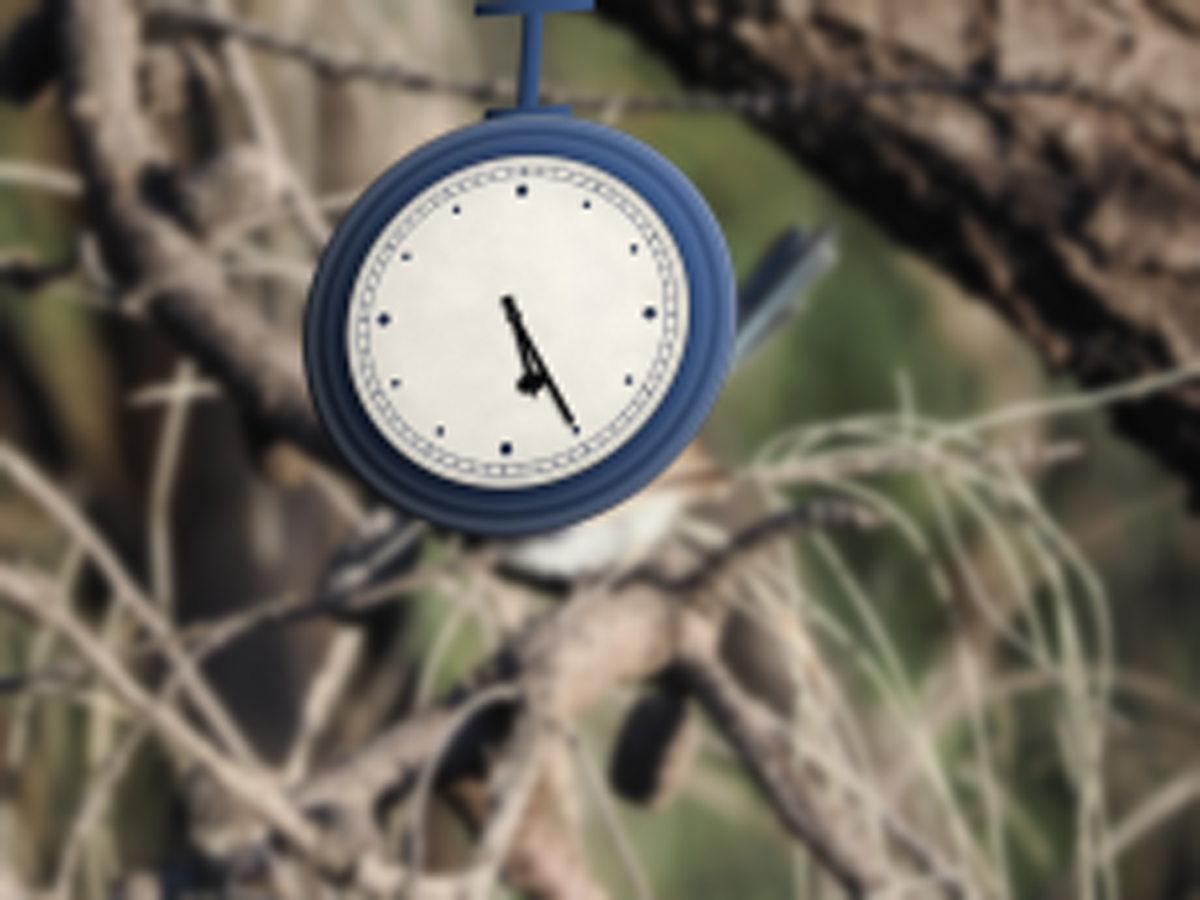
**5:25**
